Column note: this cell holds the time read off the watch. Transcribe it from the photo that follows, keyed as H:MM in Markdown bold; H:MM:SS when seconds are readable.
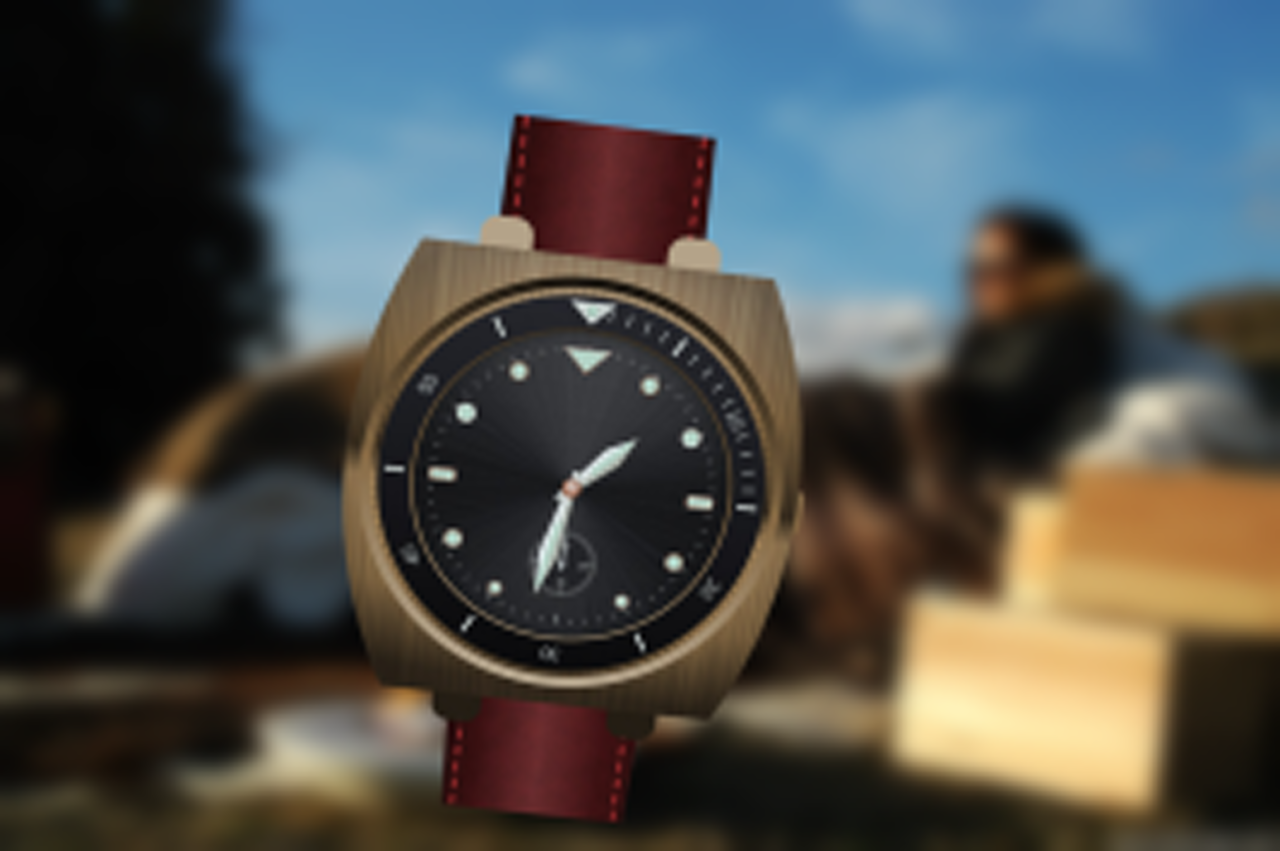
**1:32**
